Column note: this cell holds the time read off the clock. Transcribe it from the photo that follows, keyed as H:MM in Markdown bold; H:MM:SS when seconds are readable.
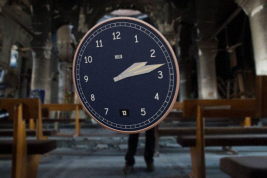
**2:13**
